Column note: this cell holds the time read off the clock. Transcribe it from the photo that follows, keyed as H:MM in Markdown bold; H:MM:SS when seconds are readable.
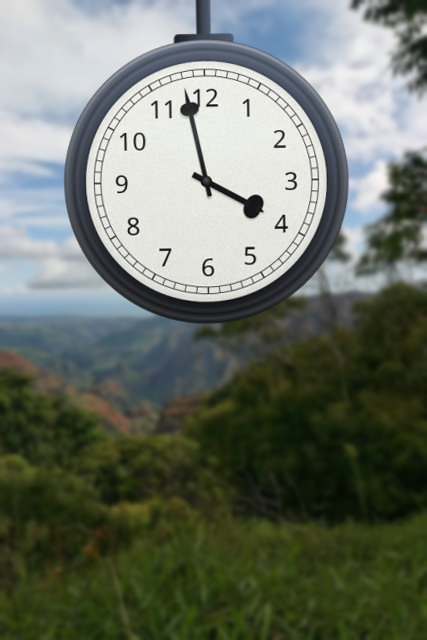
**3:58**
